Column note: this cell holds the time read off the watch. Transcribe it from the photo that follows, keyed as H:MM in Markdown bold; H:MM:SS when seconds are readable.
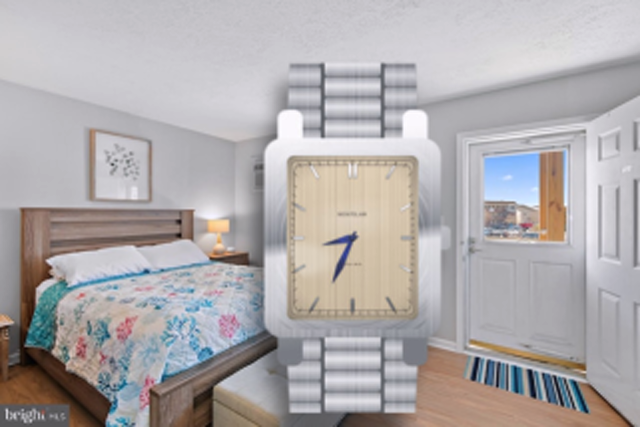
**8:34**
